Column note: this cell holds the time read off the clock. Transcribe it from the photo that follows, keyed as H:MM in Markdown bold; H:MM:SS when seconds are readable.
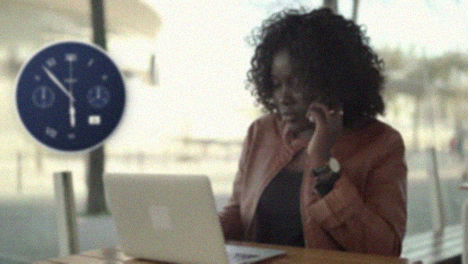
**5:53**
